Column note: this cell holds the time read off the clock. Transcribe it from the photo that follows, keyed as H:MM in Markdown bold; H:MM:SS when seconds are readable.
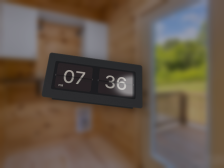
**7:36**
